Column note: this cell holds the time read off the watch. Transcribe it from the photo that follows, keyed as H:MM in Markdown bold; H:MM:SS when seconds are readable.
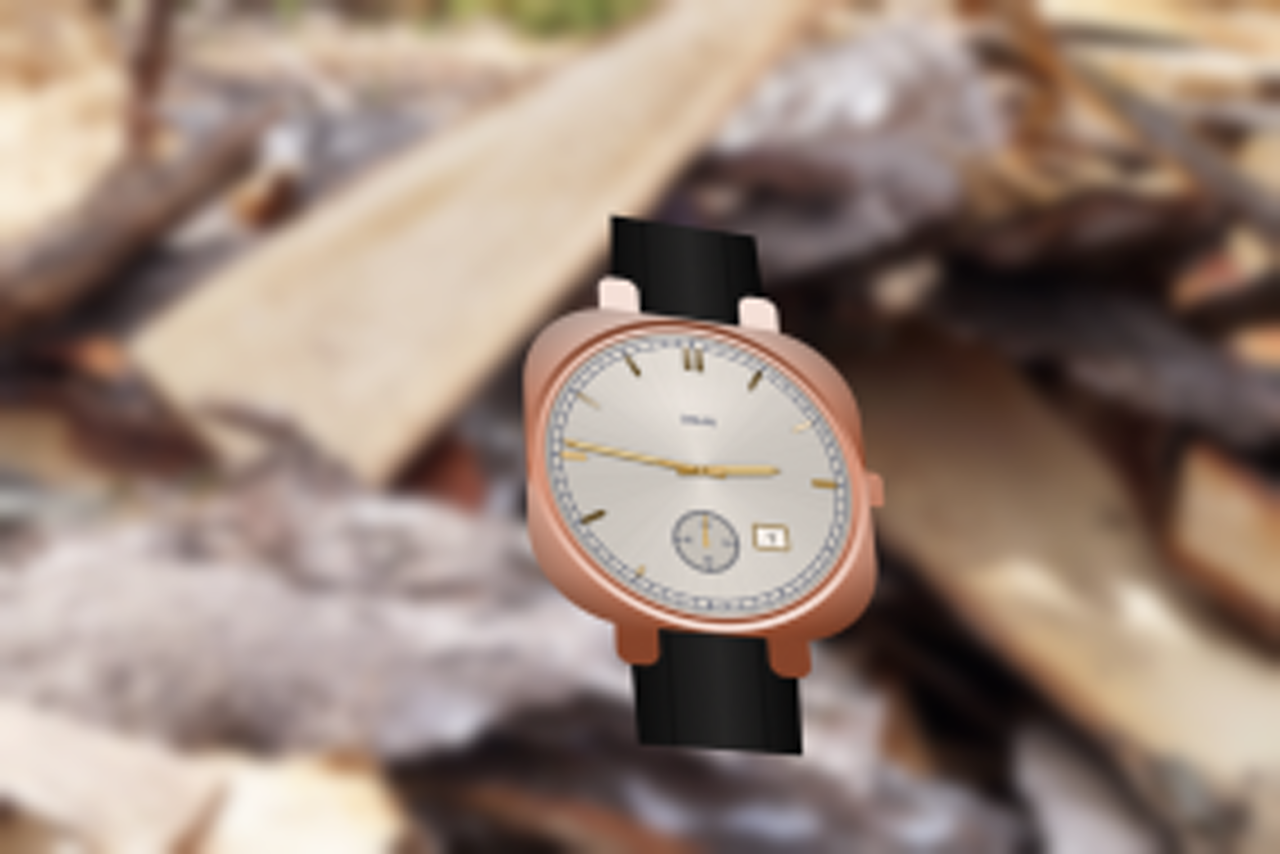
**2:46**
